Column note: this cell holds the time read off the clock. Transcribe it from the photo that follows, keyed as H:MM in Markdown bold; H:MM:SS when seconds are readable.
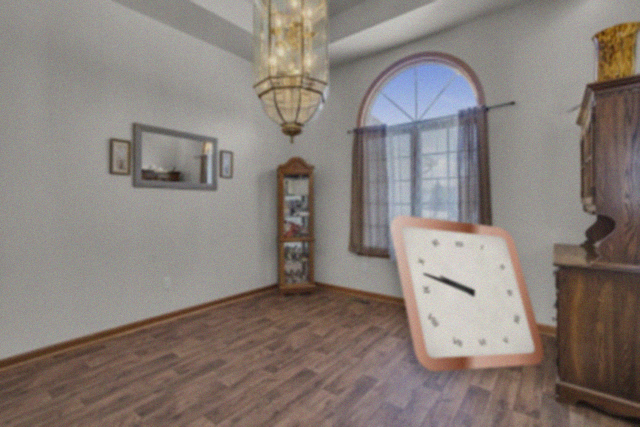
**9:48**
